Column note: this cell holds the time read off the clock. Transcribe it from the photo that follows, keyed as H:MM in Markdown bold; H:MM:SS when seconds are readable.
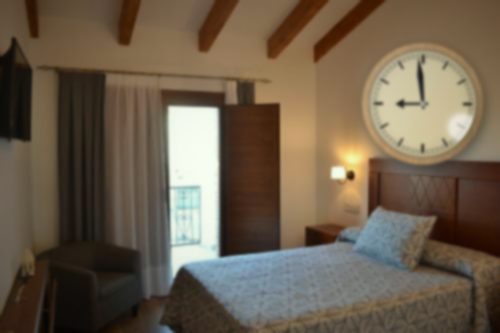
**8:59**
